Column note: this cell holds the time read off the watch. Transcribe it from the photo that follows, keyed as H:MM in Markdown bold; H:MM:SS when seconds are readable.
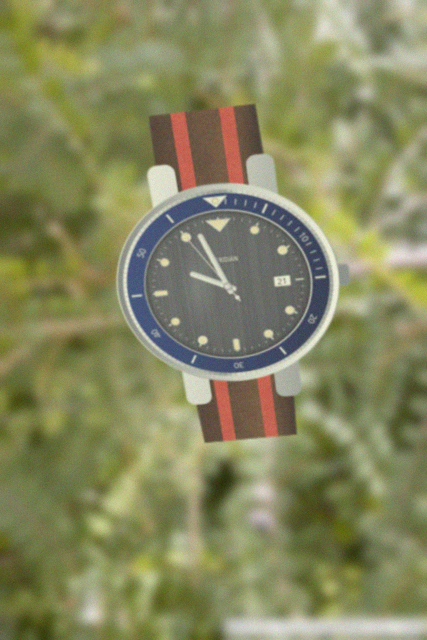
**9:56:55**
